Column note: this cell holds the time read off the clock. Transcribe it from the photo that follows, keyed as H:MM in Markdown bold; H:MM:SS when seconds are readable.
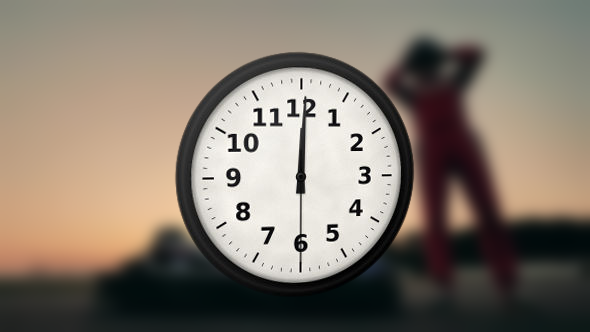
**12:00:30**
